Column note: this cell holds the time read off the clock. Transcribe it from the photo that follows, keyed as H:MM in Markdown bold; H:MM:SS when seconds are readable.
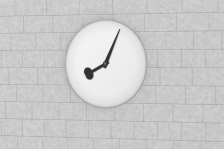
**8:04**
